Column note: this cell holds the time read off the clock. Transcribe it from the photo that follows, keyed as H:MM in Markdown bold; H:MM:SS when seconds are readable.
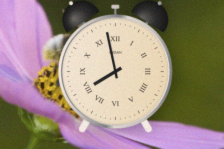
**7:58**
